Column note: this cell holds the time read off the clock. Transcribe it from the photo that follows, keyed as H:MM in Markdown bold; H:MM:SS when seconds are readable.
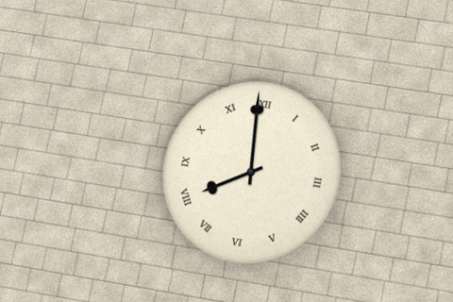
**7:59**
